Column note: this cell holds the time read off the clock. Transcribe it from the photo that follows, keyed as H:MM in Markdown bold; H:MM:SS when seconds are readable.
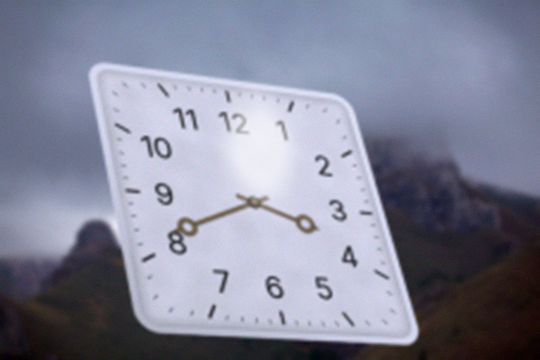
**3:41**
